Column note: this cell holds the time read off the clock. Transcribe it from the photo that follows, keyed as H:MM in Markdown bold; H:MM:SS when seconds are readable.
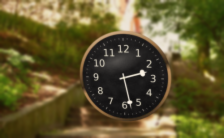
**2:28**
